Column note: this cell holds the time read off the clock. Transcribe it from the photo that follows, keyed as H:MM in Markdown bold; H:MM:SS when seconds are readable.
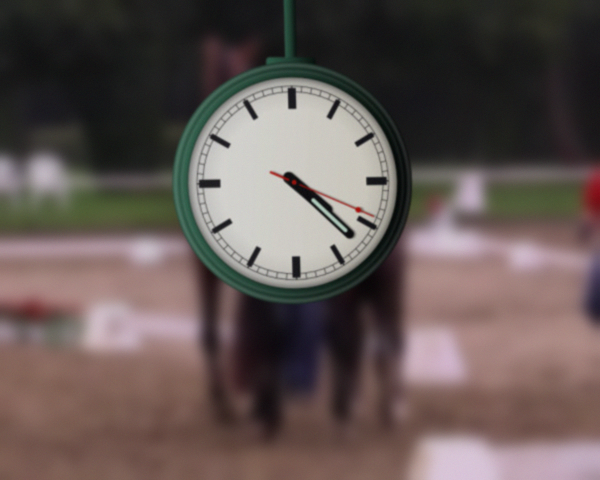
**4:22:19**
